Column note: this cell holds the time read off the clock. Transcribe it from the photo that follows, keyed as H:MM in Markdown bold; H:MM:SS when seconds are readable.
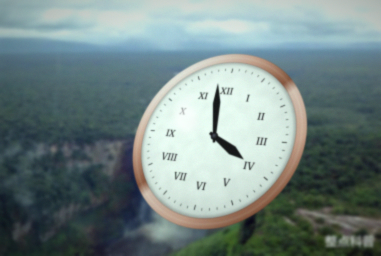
**3:58**
